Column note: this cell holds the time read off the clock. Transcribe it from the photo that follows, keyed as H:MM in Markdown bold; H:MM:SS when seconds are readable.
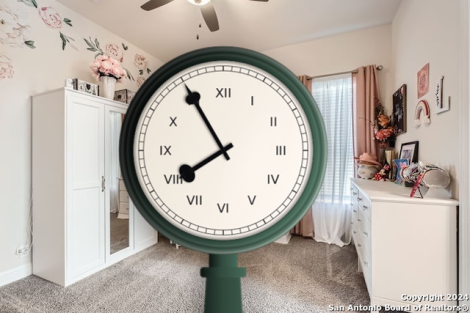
**7:55**
